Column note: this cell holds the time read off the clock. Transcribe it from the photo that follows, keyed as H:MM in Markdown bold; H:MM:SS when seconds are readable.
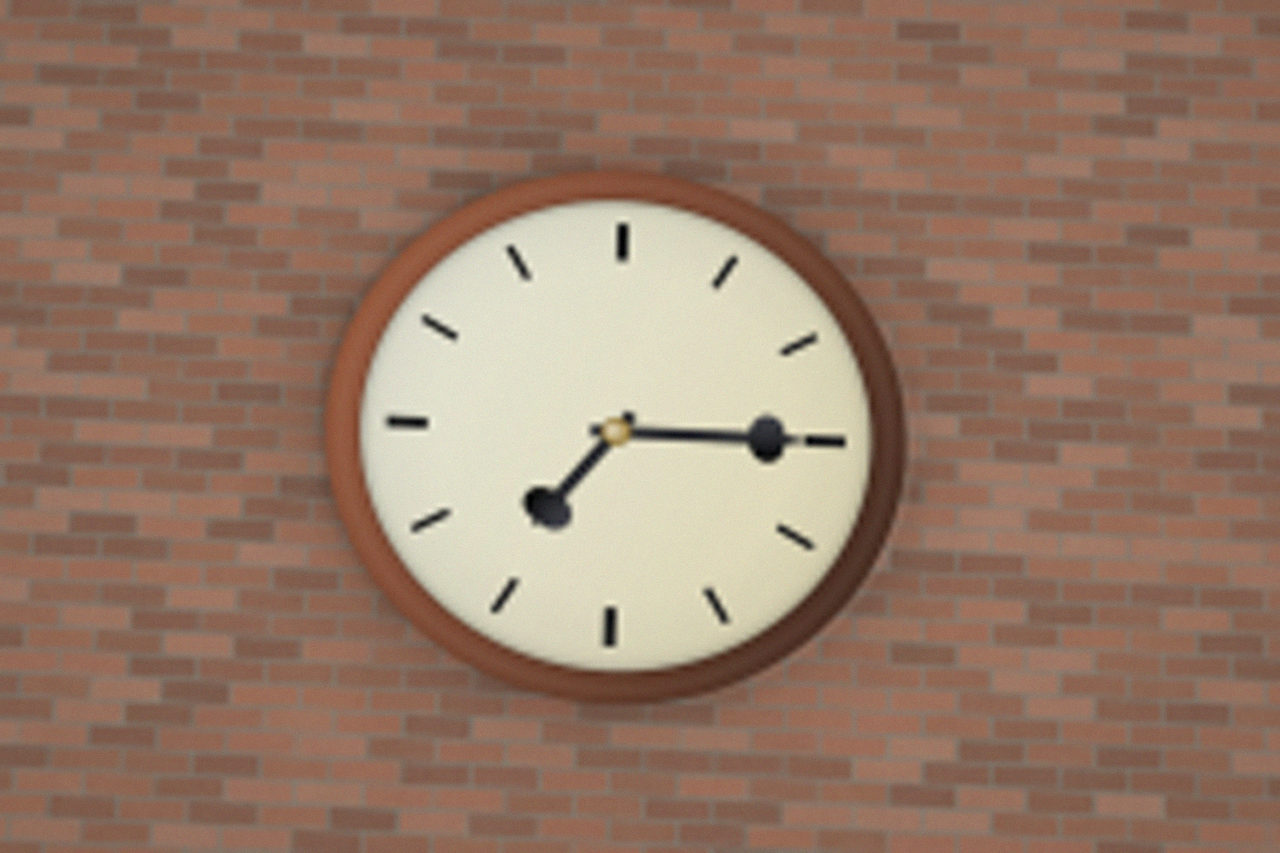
**7:15**
